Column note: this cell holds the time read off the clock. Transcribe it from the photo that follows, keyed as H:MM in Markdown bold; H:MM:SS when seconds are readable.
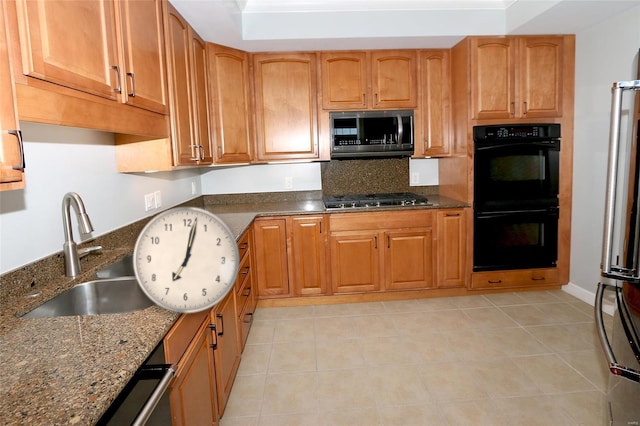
**7:02**
